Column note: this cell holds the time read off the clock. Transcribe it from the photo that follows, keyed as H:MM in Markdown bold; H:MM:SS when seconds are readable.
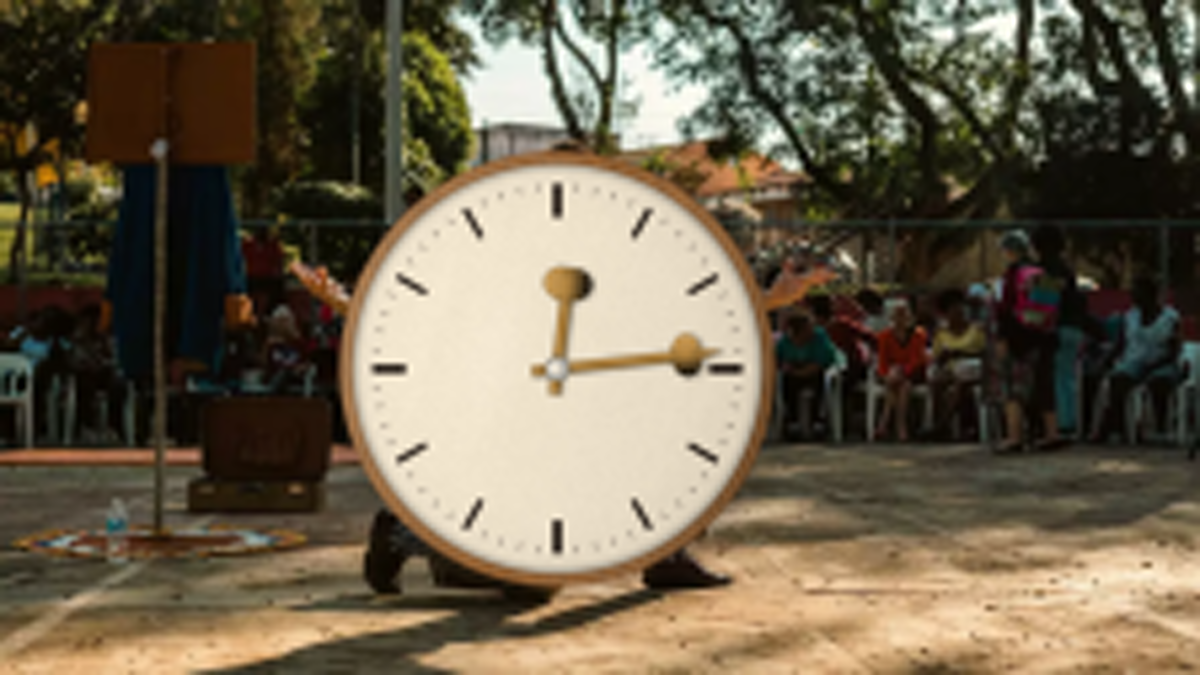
**12:14**
